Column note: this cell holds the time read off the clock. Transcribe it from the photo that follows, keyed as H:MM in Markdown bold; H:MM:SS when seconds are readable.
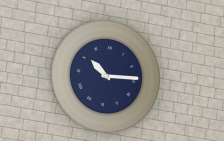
**10:14**
